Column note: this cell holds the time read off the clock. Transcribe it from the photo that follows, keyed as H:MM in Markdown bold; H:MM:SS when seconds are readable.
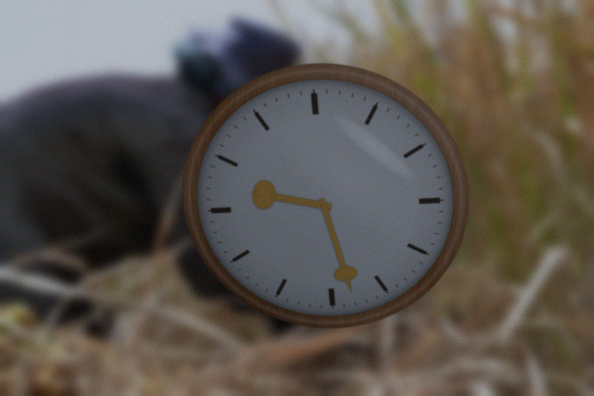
**9:28**
